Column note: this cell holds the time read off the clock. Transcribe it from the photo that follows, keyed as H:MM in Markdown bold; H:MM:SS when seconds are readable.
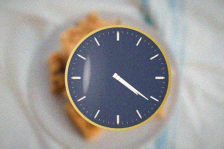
**4:21**
